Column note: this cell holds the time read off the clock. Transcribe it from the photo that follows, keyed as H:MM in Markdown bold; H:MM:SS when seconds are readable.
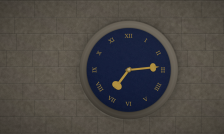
**7:14**
